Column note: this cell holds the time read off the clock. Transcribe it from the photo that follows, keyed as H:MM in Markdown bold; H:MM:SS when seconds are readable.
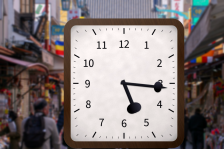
**5:16**
